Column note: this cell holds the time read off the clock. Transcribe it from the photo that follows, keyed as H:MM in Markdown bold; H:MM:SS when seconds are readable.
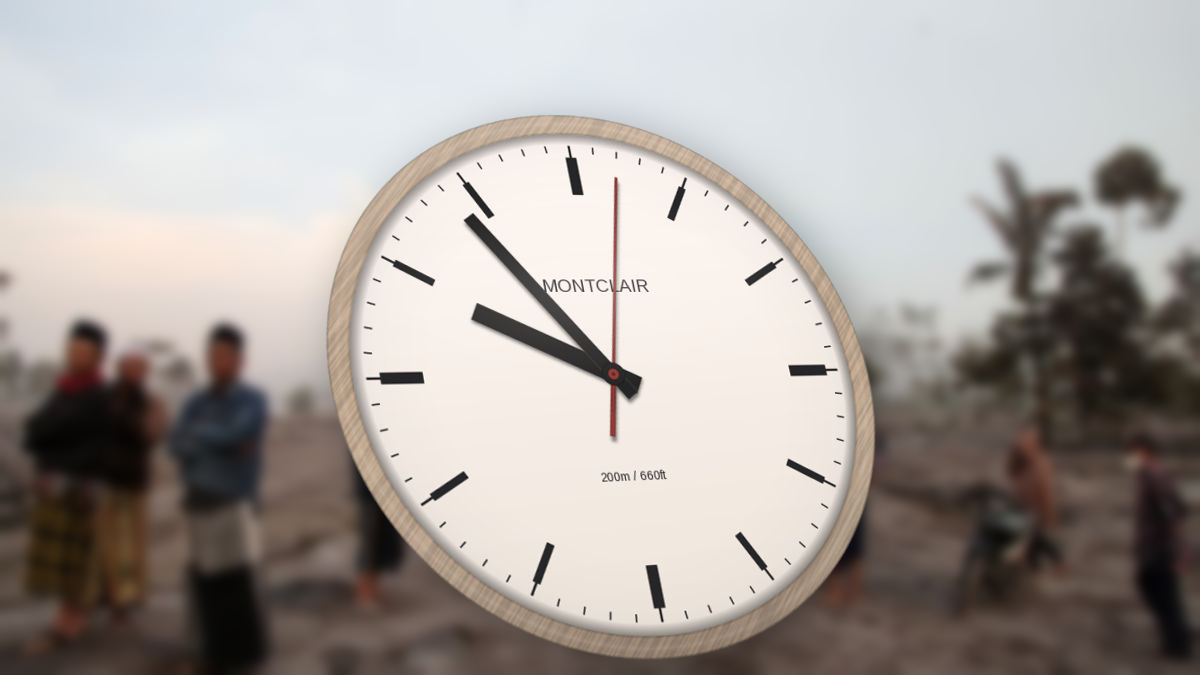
**9:54:02**
